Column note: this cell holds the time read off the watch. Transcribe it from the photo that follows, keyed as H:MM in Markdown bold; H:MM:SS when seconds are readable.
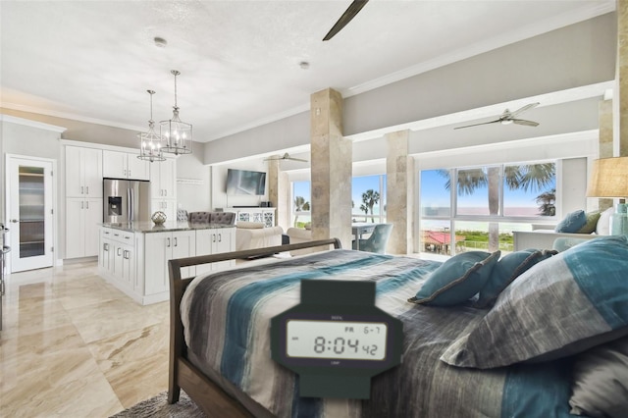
**8:04:42**
